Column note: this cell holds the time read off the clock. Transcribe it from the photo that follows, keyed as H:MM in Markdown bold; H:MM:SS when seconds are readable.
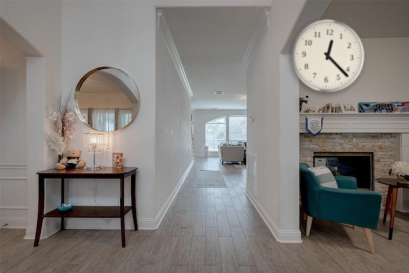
**12:22**
